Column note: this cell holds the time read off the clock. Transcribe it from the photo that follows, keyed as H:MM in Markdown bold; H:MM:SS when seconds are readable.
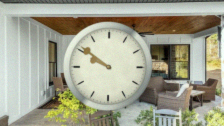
**9:51**
